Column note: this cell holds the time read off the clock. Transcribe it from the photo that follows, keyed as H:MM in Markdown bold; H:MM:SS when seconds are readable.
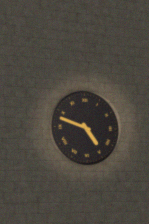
**4:48**
